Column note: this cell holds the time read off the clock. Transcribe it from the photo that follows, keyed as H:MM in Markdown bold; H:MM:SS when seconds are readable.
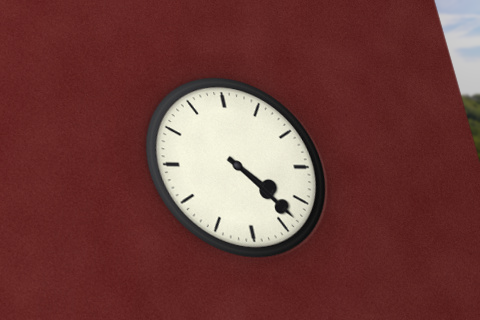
**4:23**
